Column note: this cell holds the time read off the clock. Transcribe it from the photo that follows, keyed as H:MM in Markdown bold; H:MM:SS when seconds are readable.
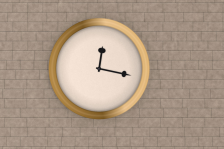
**12:17**
